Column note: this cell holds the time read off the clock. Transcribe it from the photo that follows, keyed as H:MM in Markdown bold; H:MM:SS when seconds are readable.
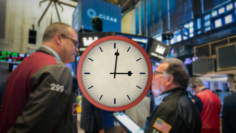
**3:01**
